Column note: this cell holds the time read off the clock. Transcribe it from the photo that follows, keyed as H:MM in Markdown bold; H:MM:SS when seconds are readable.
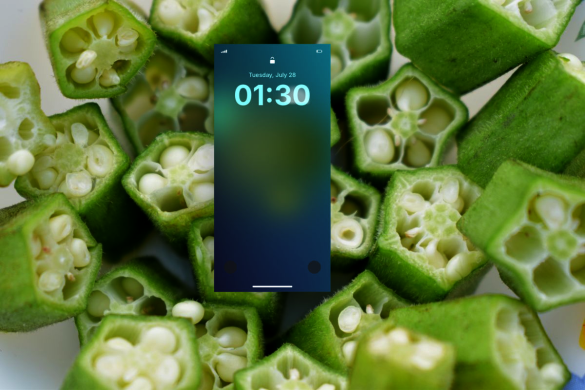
**1:30**
